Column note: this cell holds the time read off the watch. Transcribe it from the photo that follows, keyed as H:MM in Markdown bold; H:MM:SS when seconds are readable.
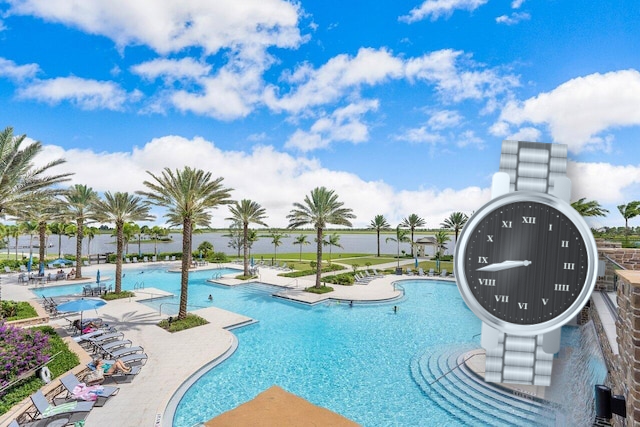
**8:43**
